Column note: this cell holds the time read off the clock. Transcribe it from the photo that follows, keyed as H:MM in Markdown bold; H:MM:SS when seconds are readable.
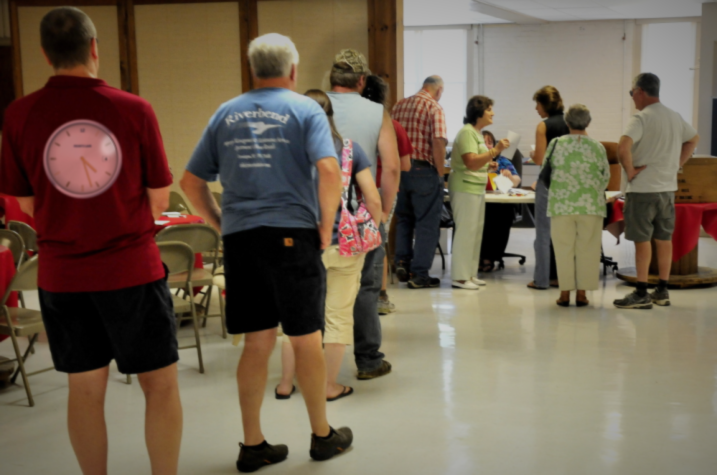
**4:27**
